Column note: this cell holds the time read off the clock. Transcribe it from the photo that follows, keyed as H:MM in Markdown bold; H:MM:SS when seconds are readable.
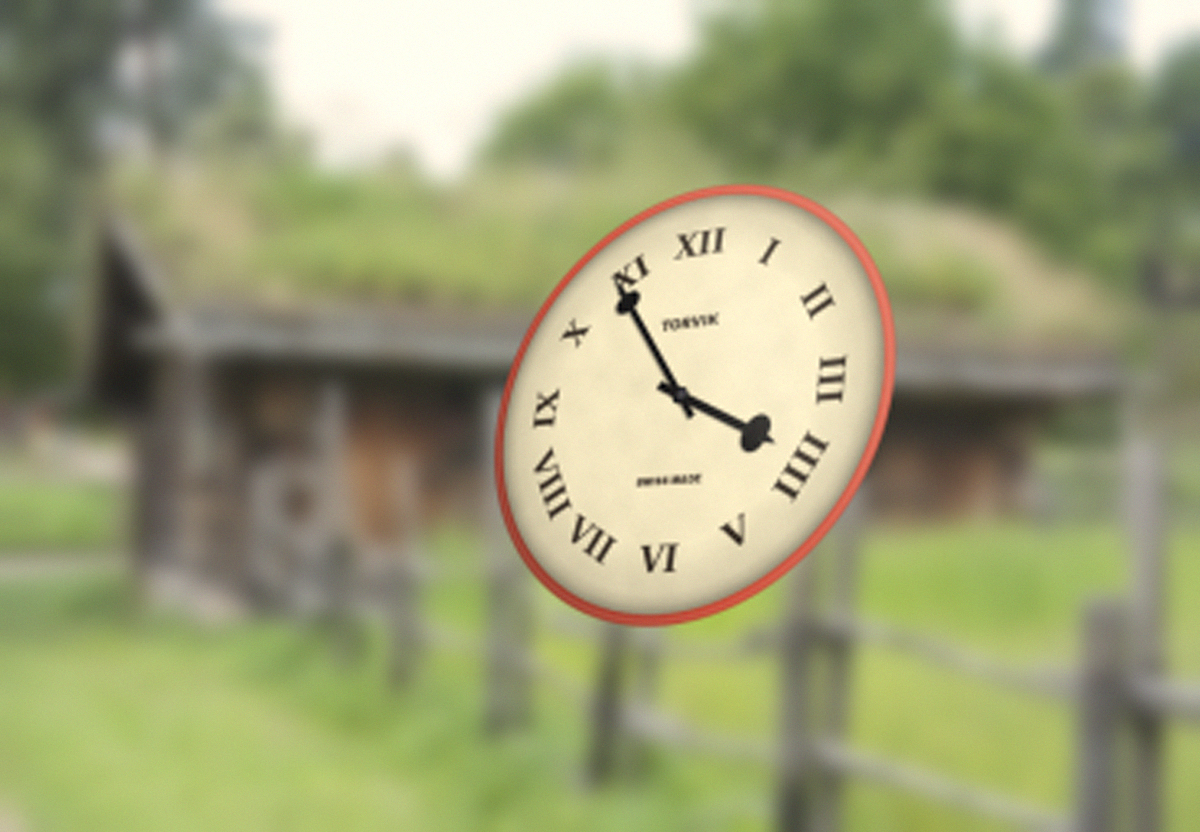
**3:54**
